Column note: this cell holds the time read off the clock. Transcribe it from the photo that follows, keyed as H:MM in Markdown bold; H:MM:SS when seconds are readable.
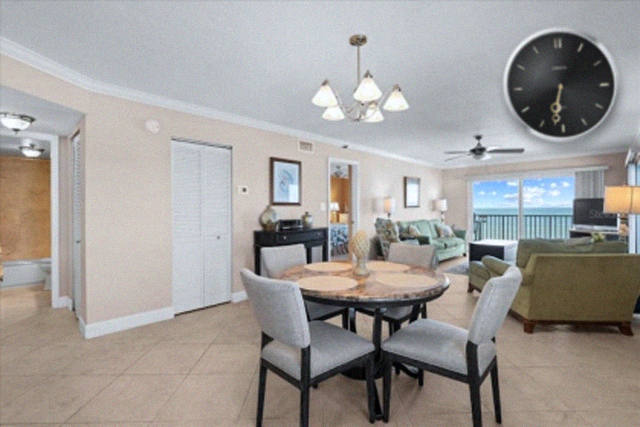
**6:32**
